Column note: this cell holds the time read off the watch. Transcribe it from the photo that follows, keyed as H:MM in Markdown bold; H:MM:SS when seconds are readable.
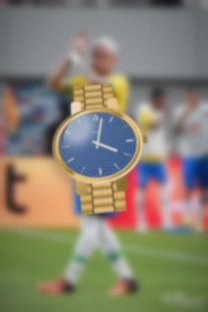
**4:02**
